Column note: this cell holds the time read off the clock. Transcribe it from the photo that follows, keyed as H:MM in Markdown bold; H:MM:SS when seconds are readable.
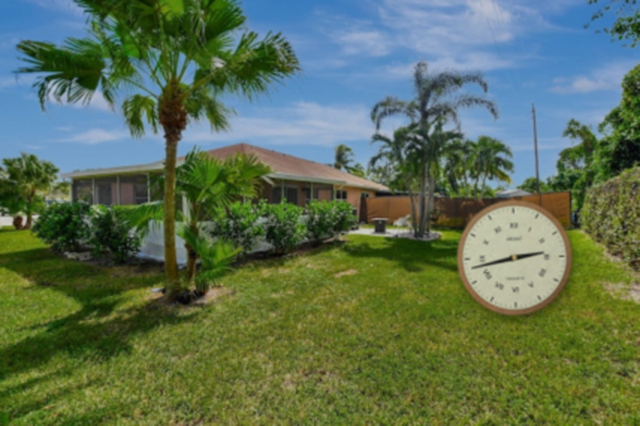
**2:43**
